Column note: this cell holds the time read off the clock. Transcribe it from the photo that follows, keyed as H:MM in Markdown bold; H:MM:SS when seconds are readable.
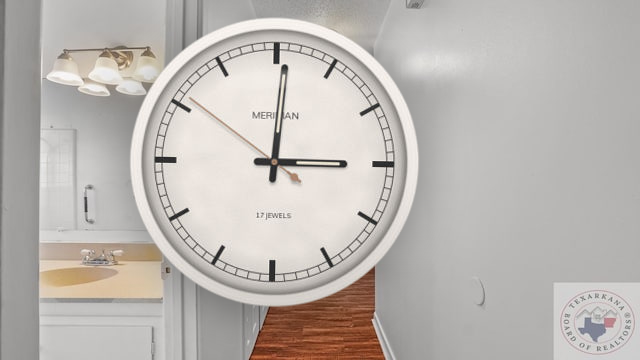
**3:00:51**
